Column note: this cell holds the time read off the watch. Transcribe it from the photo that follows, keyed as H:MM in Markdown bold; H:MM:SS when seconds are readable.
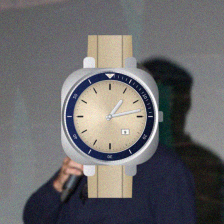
**1:13**
